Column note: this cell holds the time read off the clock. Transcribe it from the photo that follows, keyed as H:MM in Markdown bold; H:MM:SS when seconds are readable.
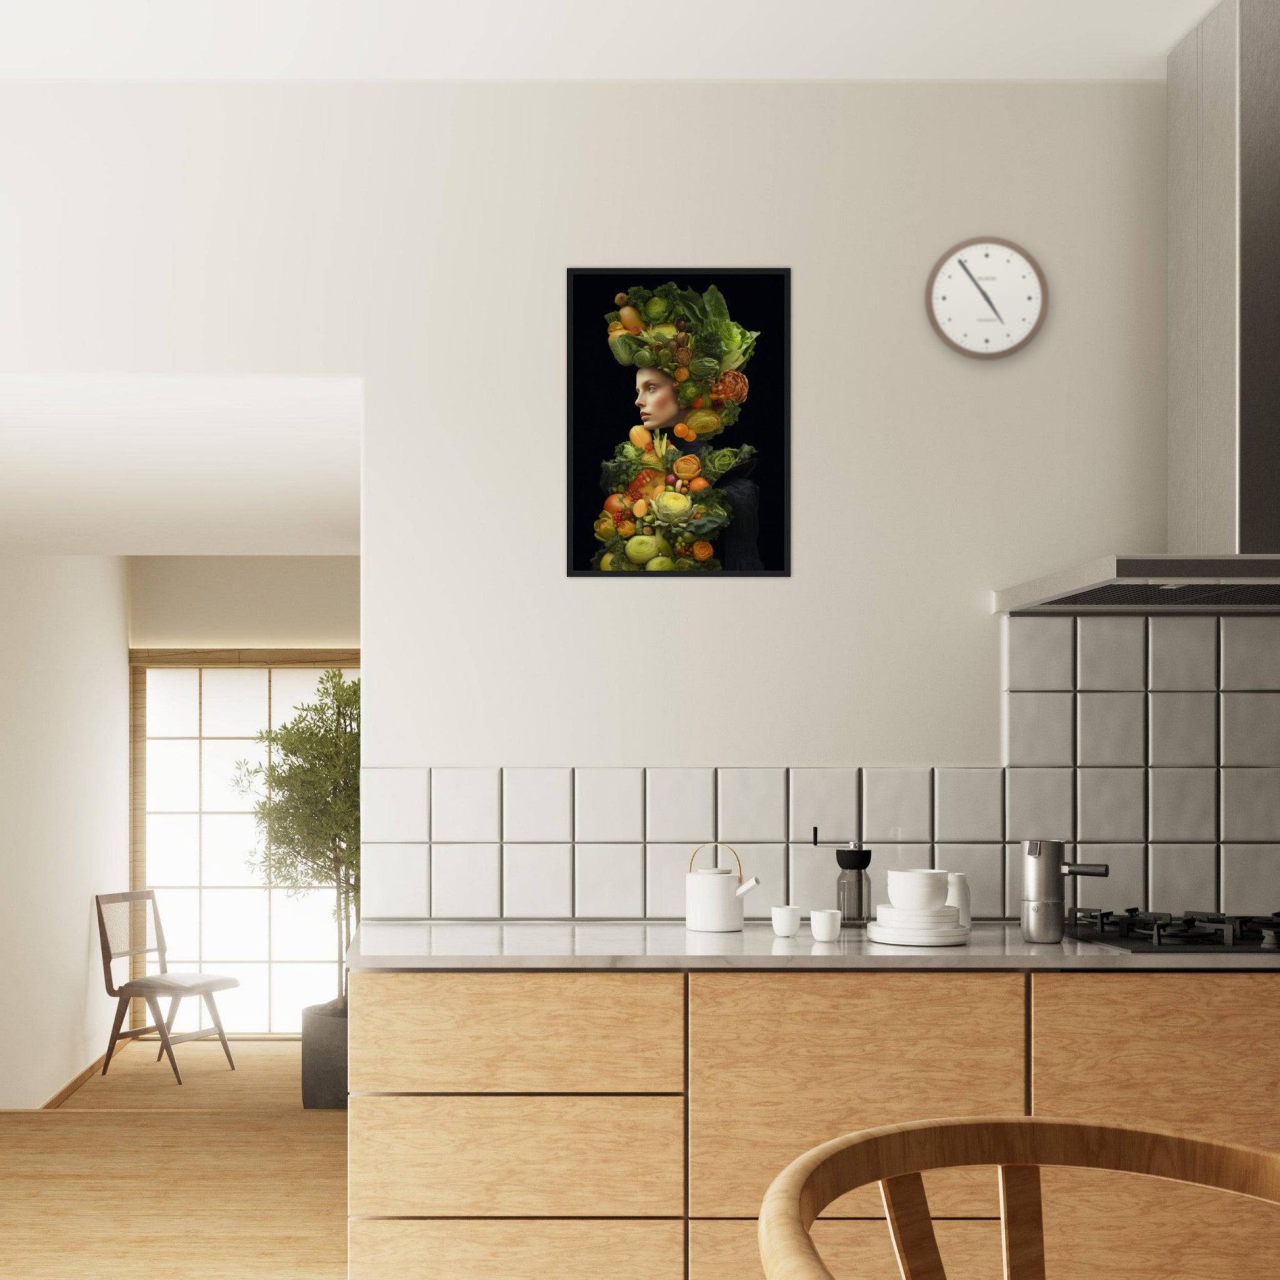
**4:54**
